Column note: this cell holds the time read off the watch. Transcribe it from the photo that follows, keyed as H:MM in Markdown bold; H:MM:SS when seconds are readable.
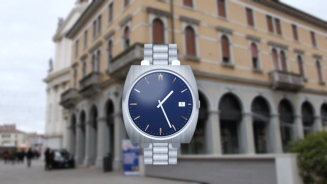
**1:26**
